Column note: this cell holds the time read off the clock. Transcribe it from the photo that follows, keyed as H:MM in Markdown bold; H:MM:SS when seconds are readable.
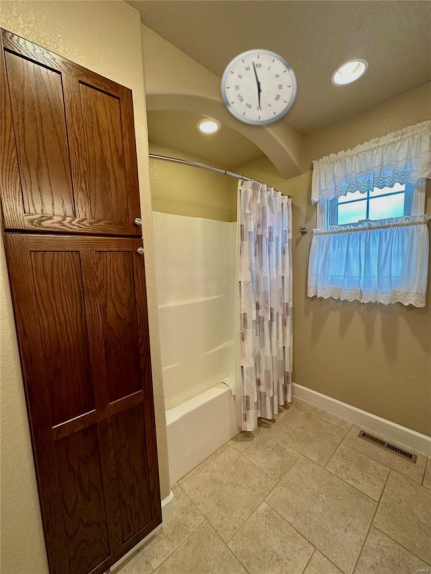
**5:58**
